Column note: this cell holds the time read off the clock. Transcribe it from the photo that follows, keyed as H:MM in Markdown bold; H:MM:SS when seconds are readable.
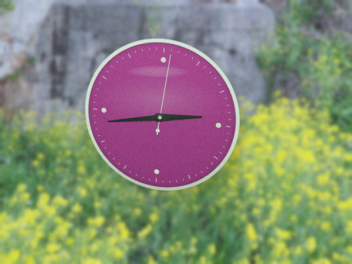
**2:43:01**
